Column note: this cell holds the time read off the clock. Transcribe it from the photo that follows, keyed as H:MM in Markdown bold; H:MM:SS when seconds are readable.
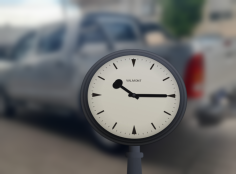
**10:15**
